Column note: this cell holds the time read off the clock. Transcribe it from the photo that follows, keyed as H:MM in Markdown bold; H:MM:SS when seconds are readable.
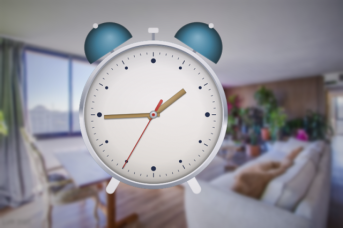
**1:44:35**
